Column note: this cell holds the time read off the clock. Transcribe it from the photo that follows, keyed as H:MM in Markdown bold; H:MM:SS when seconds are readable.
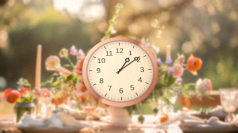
**1:09**
